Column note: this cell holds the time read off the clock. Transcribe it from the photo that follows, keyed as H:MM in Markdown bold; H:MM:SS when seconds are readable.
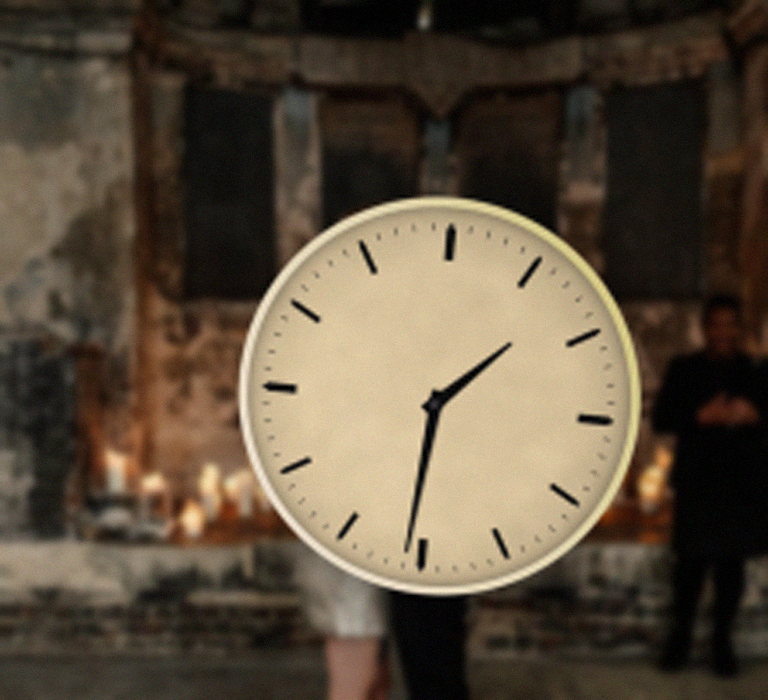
**1:31**
